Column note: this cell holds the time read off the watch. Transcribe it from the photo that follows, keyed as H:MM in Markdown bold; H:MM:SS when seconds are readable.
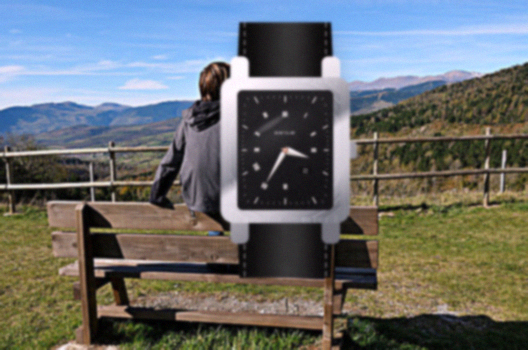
**3:35**
